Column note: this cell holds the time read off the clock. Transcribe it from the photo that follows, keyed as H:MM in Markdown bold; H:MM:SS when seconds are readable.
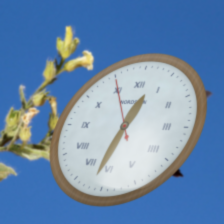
**12:31:55**
